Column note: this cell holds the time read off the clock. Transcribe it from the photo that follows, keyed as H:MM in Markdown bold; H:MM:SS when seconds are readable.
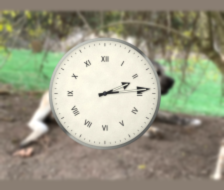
**2:14**
